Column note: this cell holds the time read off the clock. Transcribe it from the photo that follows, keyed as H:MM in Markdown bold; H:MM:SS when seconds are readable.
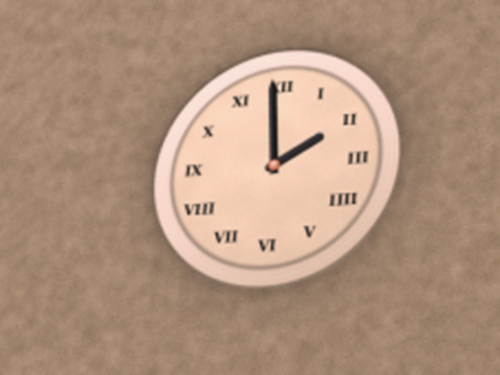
**1:59**
